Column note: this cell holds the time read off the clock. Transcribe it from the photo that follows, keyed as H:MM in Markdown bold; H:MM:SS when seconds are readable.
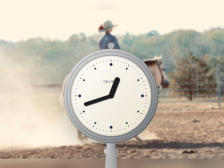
**12:42**
